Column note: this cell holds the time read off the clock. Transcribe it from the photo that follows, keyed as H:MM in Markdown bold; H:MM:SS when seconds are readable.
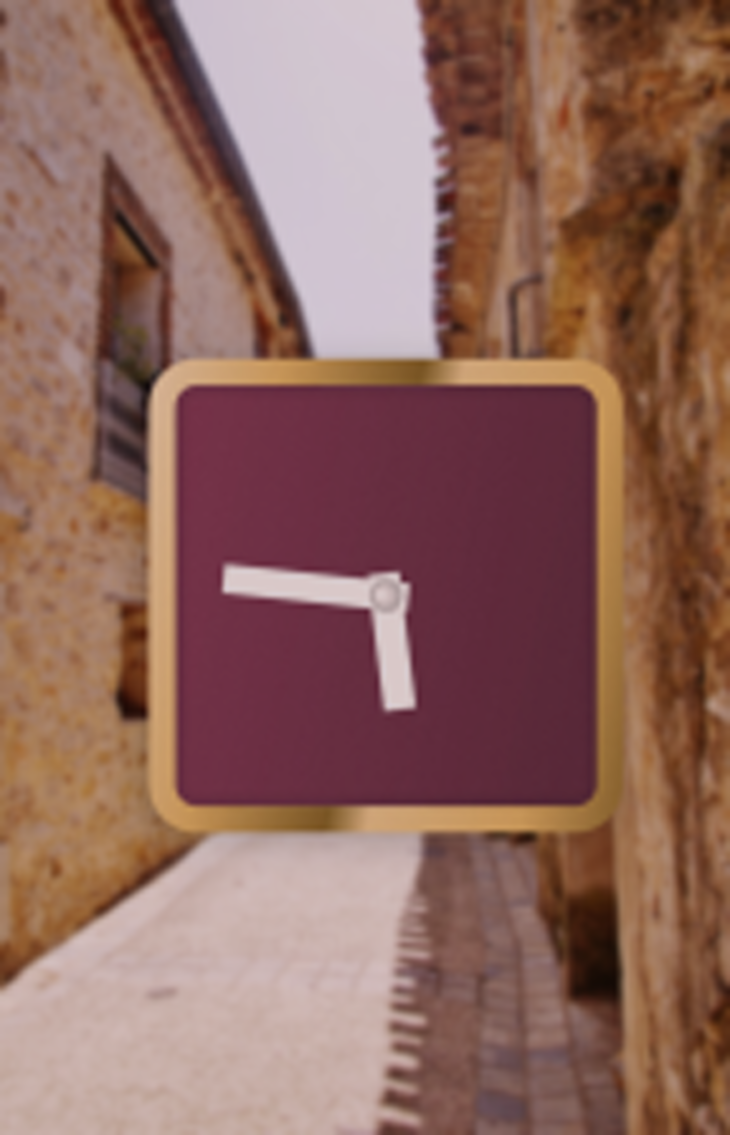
**5:46**
